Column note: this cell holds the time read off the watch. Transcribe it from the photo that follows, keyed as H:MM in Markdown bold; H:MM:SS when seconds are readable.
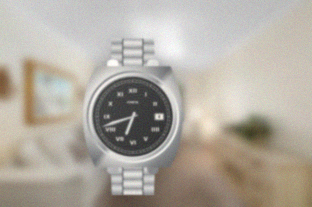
**6:42**
